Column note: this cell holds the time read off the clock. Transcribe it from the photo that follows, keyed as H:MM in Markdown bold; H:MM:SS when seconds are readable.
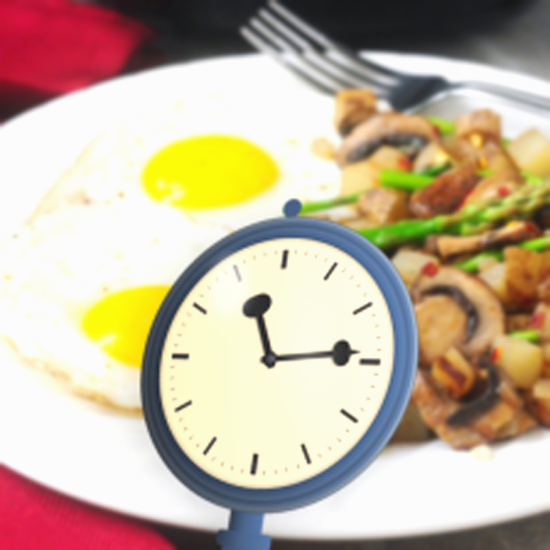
**11:14**
